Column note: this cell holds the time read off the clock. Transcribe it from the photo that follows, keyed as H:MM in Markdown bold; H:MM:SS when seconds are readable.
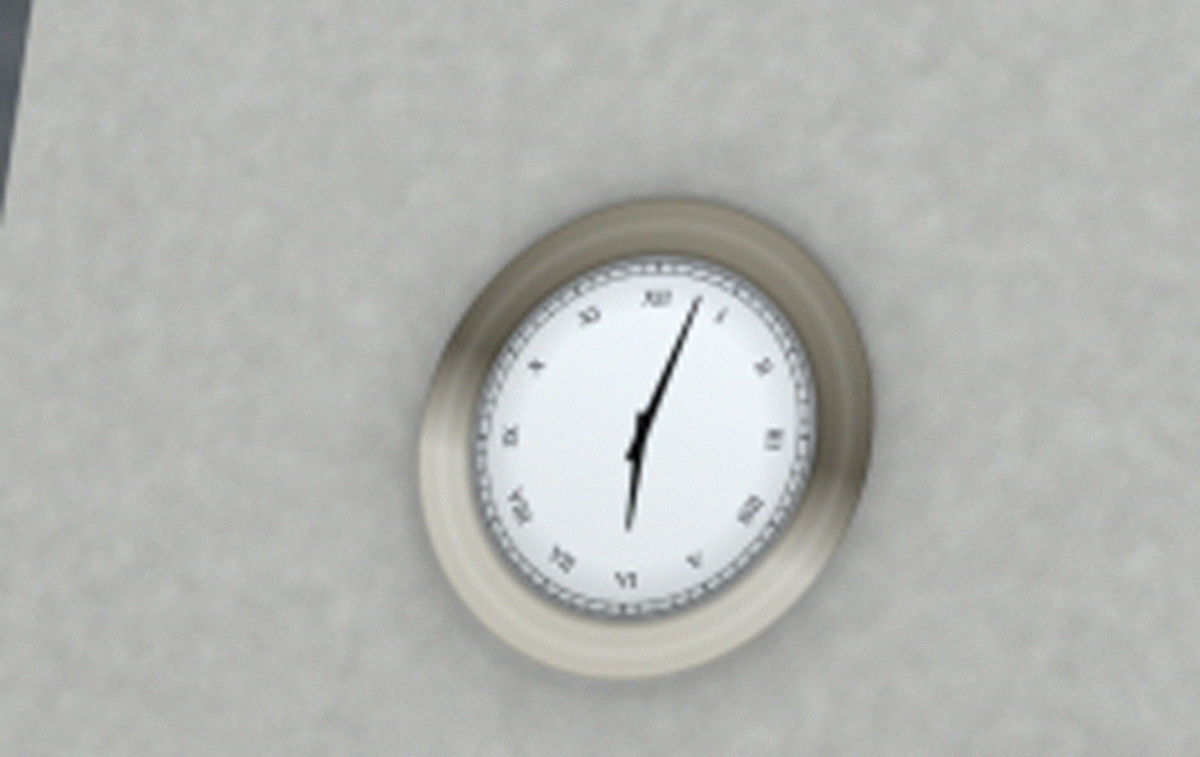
**6:03**
